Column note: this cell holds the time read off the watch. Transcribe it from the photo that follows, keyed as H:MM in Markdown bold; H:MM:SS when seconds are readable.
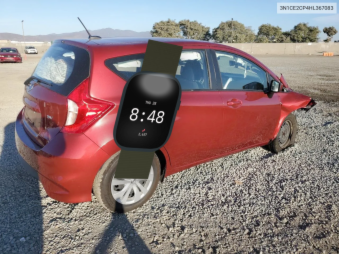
**8:48**
